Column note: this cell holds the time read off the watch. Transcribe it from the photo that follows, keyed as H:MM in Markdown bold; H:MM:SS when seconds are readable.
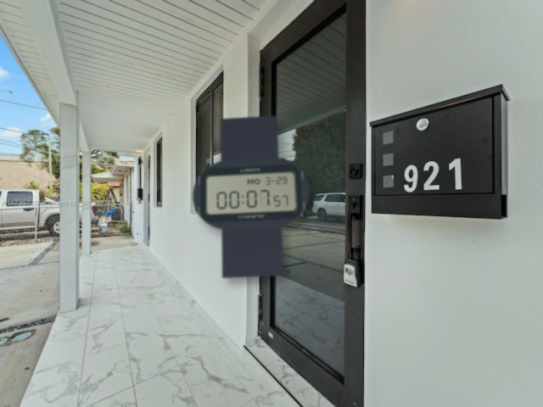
**0:07:57**
